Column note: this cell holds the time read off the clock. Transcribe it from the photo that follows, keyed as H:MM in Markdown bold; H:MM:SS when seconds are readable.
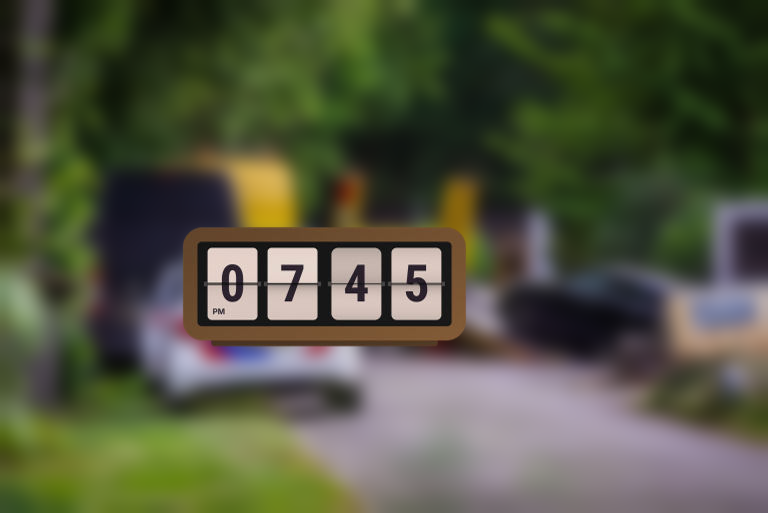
**7:45**
